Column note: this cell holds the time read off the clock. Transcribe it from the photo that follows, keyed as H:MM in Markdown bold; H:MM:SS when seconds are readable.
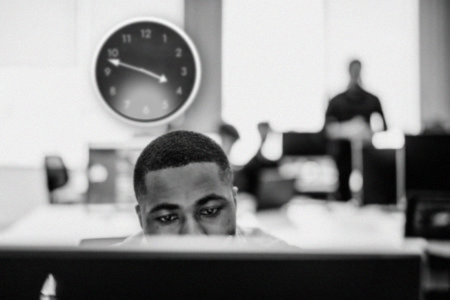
**3:48**
